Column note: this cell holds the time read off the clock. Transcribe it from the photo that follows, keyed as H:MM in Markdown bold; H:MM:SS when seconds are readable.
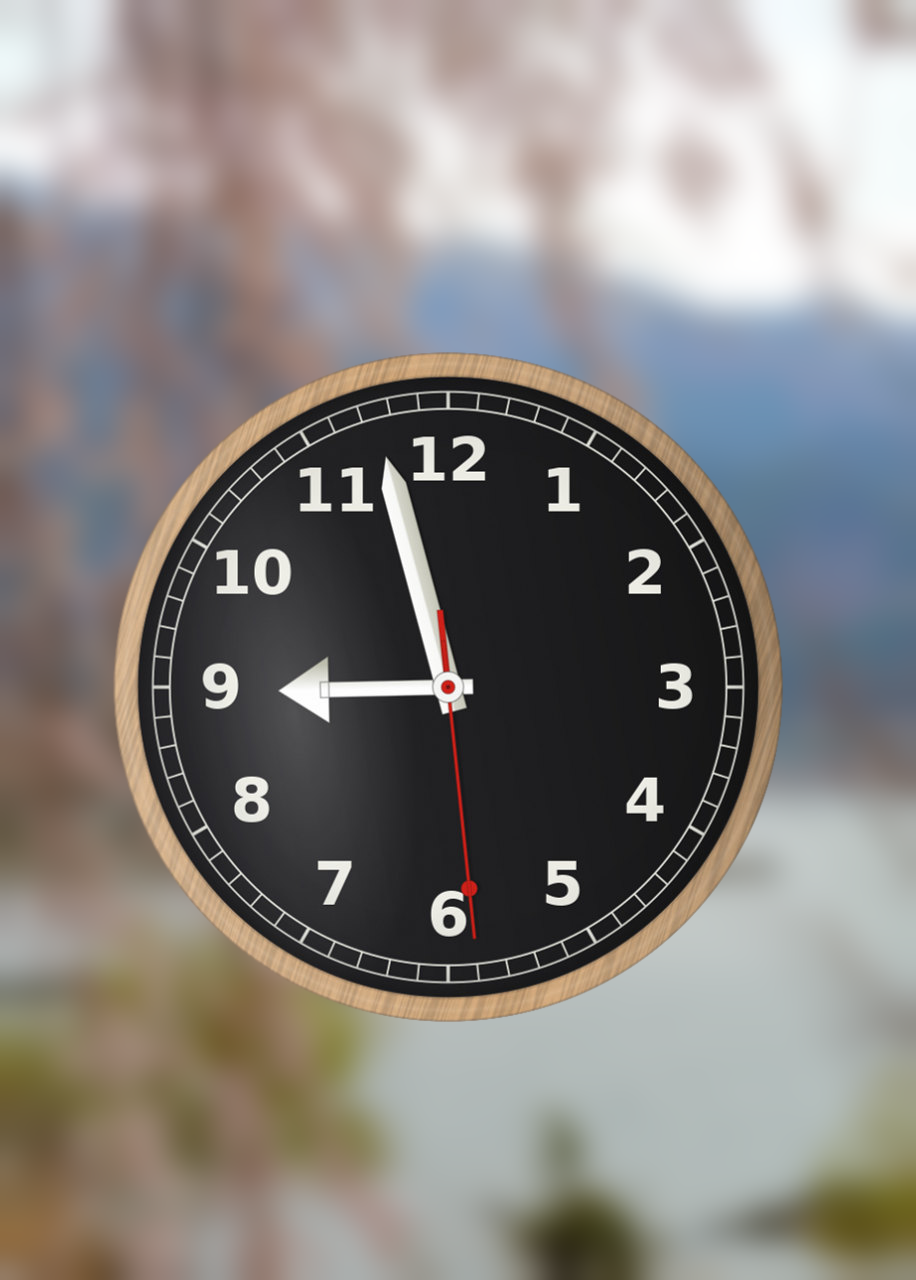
**8:57:29**
